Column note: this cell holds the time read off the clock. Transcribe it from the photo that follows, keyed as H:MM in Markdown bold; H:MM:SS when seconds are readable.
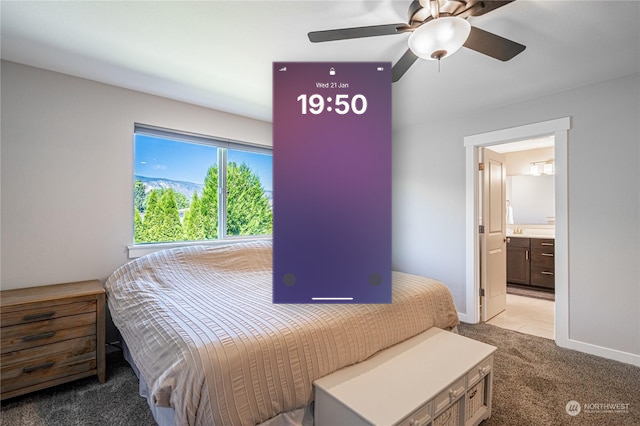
**19:50**
